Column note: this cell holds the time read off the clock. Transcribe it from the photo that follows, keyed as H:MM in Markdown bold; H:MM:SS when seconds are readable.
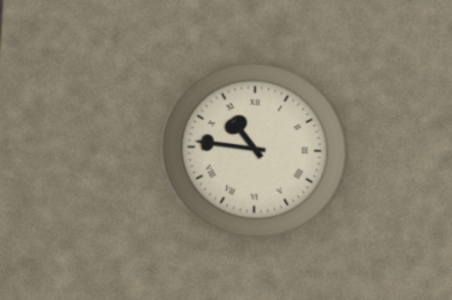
**10:46**
